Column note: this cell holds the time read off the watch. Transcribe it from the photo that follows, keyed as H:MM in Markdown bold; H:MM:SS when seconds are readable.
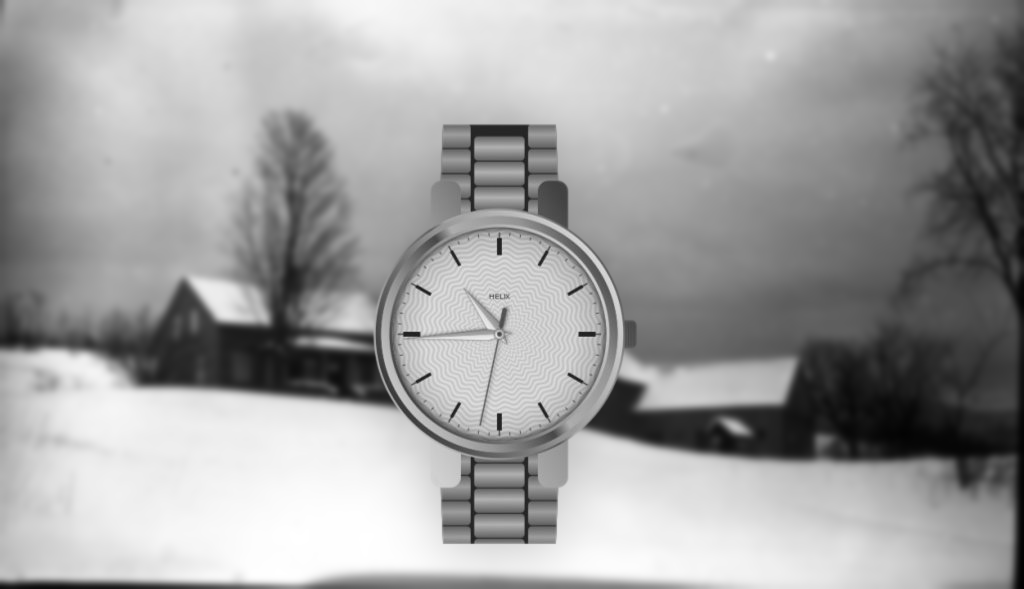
**10:44:32**
